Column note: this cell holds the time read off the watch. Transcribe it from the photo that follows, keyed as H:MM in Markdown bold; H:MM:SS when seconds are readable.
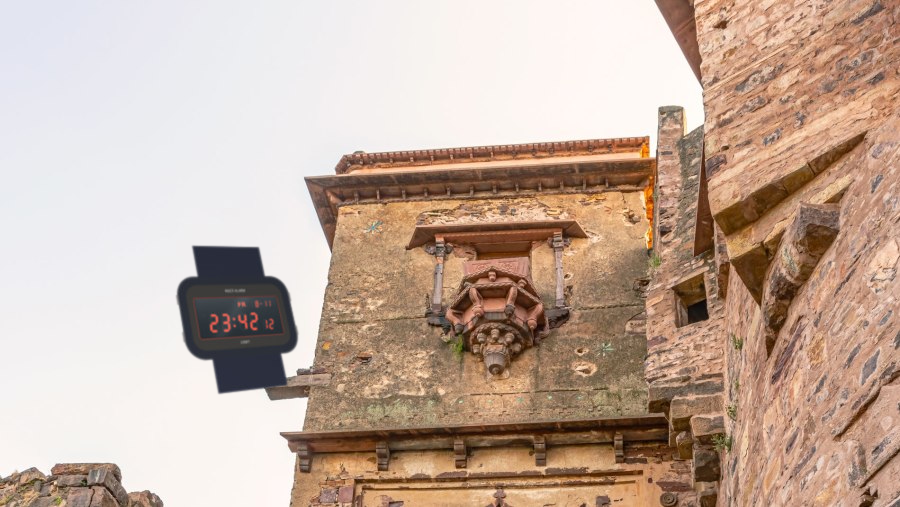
**23:42:12**
